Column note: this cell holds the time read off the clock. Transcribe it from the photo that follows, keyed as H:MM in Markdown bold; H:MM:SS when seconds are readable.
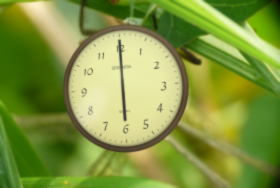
**6:00**
